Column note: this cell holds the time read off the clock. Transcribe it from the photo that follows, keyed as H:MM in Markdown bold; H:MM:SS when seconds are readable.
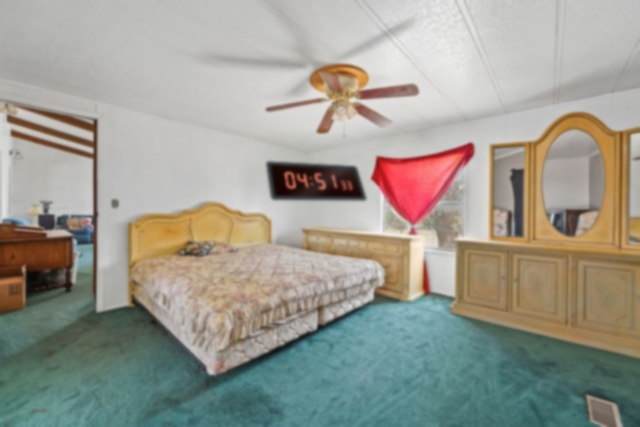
**4:51**
